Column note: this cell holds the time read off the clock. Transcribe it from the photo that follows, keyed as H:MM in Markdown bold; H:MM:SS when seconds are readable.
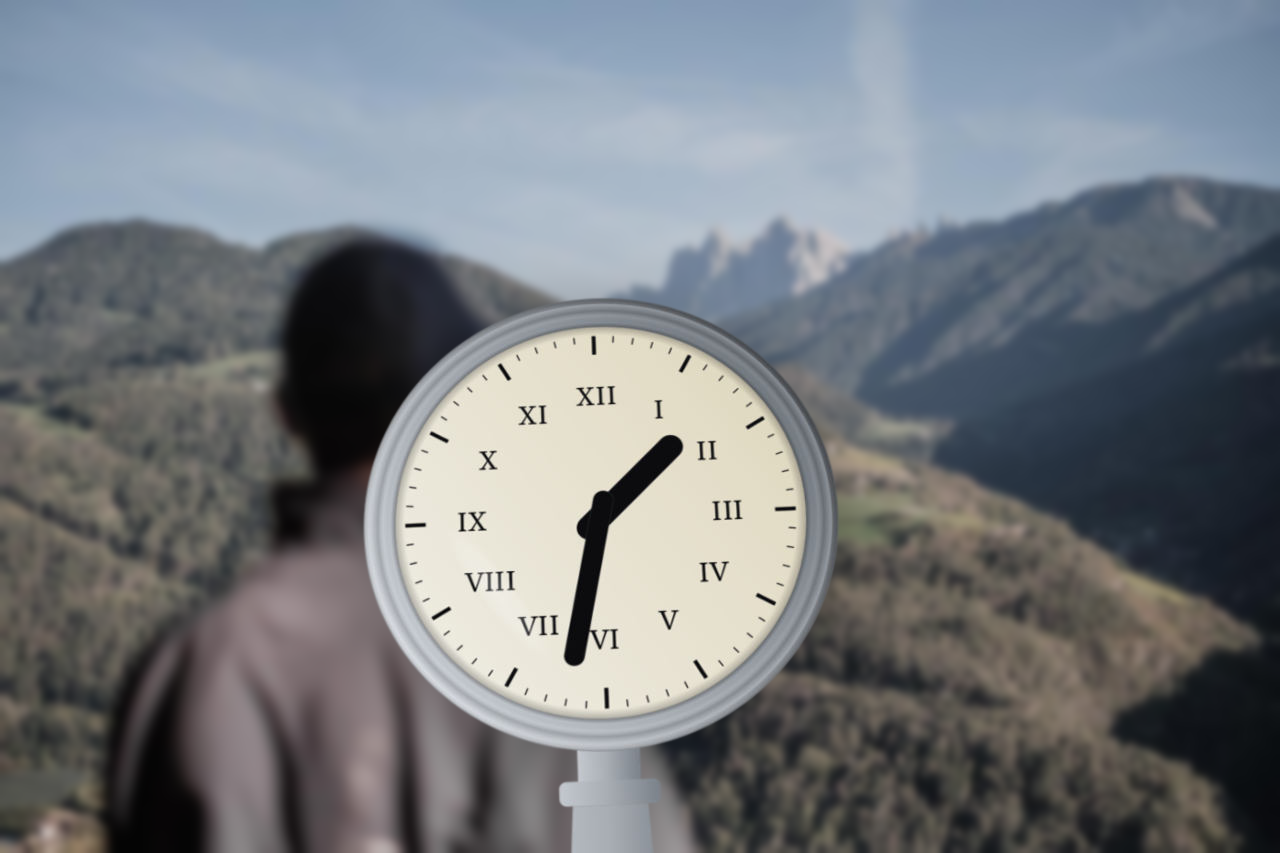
**1:32**
